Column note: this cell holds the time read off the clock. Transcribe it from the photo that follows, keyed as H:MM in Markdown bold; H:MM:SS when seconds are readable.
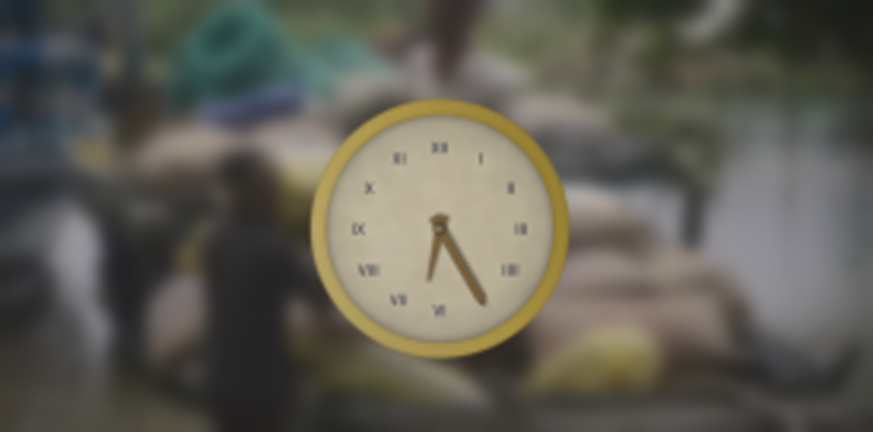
**6:25**
